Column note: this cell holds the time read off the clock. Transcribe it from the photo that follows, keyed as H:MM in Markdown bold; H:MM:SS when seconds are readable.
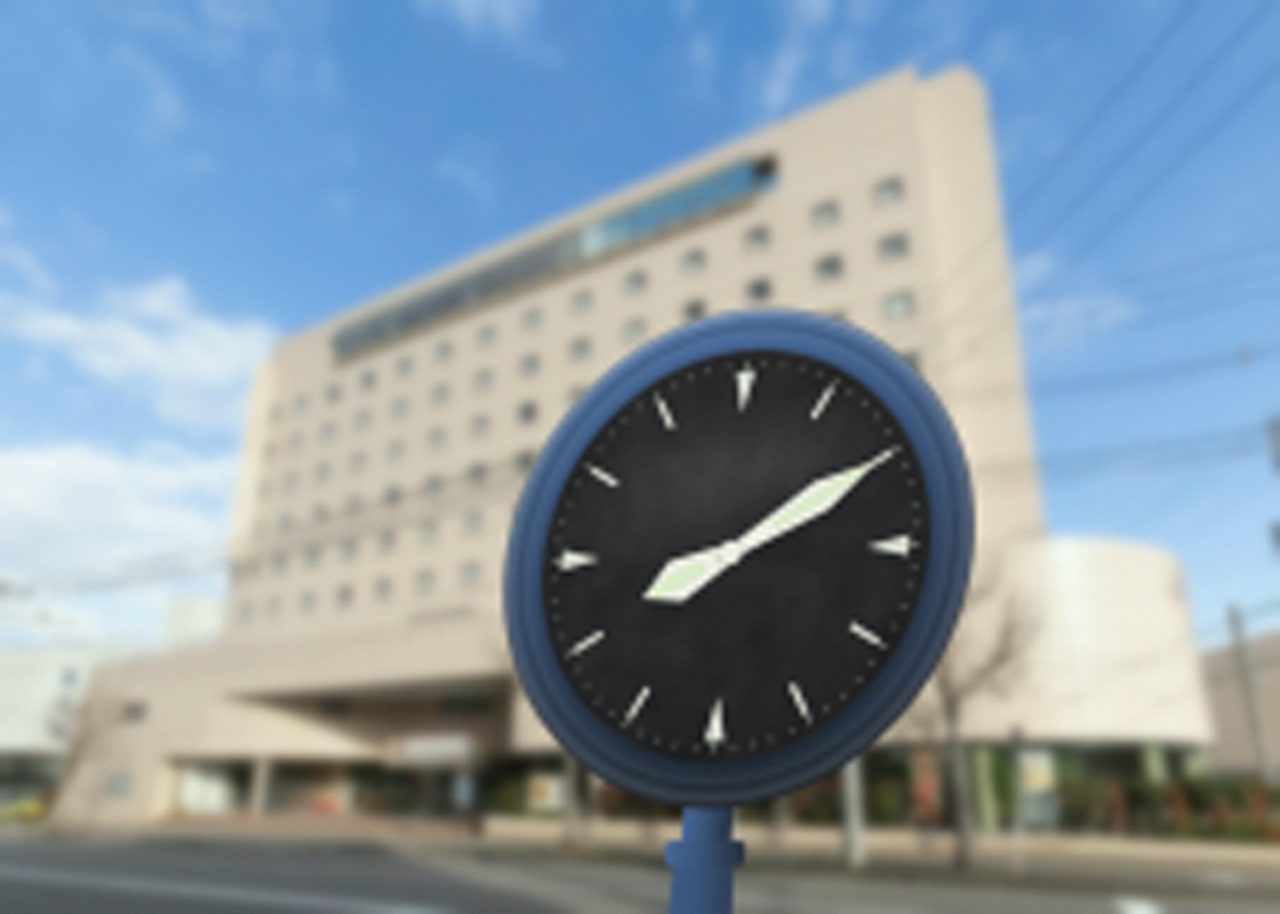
**8:10**
